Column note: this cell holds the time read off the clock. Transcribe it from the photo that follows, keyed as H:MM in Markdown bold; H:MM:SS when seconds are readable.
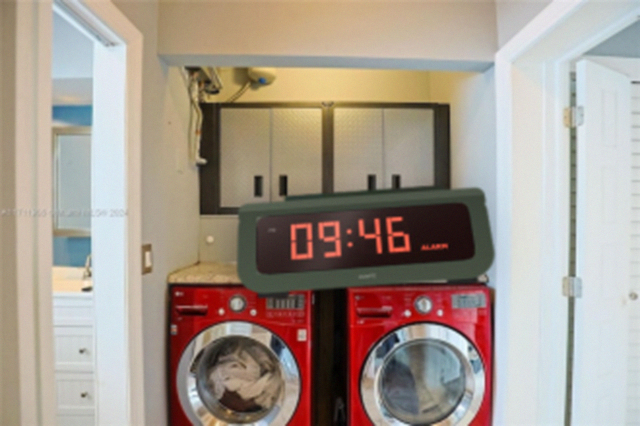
**9:46**
